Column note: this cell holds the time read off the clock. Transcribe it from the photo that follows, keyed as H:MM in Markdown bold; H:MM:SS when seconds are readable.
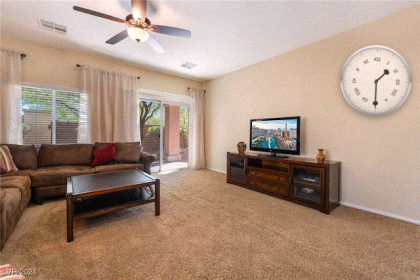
**1:30**
